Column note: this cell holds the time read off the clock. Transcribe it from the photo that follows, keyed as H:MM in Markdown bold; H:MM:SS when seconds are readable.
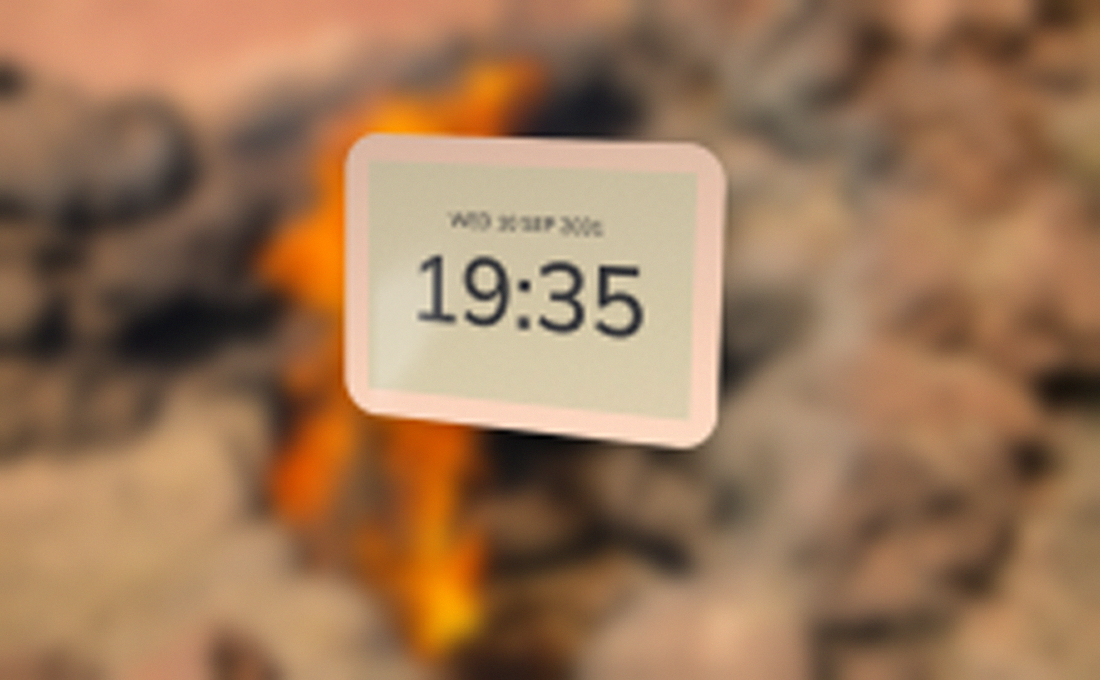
**19:35**
